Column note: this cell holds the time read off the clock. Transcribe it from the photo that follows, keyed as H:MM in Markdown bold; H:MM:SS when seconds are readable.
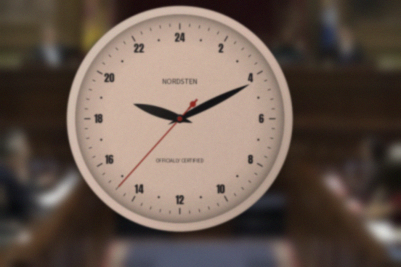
**19:10:37**
